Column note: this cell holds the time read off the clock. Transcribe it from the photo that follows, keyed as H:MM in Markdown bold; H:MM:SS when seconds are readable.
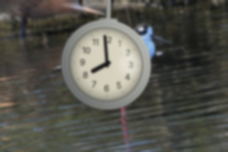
**7:59**
